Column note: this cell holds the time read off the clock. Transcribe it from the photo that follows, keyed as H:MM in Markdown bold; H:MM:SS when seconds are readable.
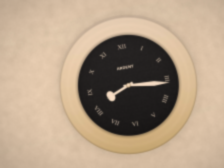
**8:16**
